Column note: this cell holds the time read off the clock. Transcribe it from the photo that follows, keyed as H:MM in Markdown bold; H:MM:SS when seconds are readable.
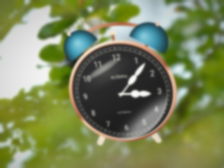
**3:07**
